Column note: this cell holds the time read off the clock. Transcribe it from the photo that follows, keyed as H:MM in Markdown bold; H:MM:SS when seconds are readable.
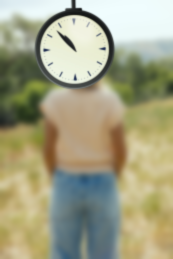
**10:53**
